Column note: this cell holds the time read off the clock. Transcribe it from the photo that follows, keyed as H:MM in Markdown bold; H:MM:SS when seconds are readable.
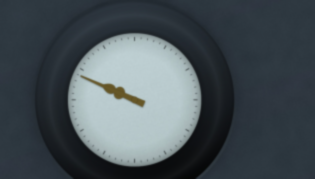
**9:49**
